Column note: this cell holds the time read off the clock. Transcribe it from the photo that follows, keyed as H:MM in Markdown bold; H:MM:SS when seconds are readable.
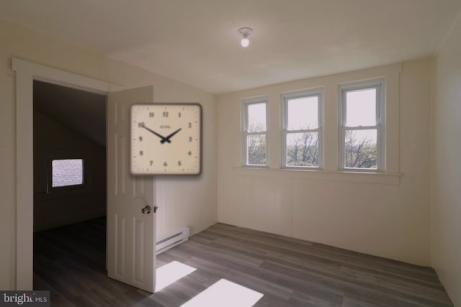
**1:50**
